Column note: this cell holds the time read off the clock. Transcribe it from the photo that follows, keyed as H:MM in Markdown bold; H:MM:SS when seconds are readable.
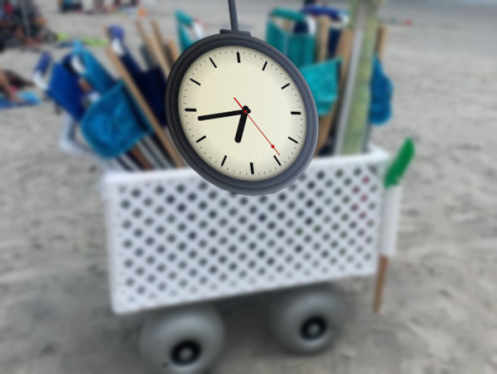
**6:43:24**
